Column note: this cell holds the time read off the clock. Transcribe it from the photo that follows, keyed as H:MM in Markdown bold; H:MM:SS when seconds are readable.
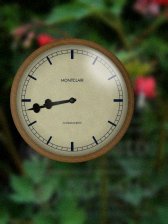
**8:43**
